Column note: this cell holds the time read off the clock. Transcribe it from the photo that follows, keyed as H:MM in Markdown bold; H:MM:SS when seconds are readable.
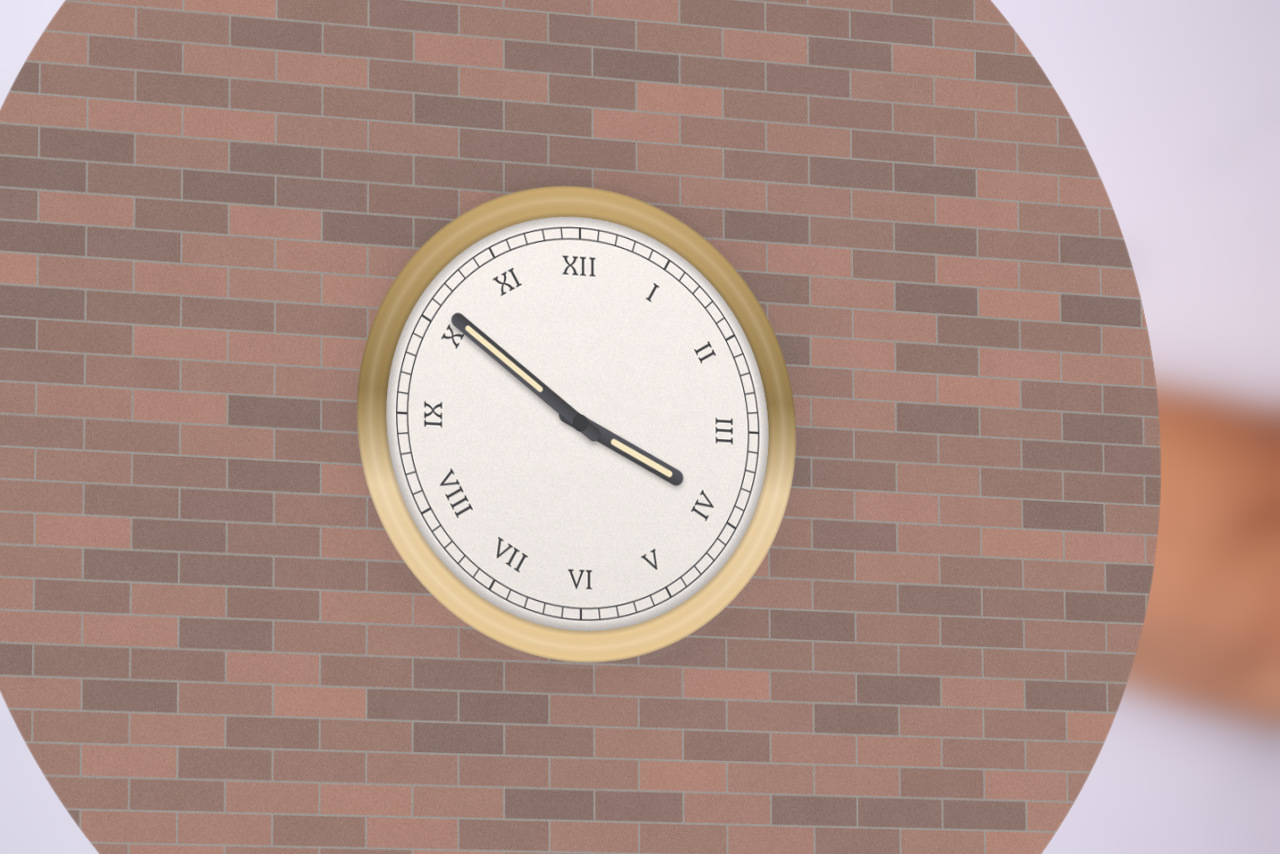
**3:51**
